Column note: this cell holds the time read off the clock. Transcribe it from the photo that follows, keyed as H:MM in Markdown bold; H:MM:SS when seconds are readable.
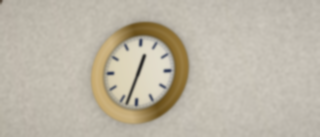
**12:33**
